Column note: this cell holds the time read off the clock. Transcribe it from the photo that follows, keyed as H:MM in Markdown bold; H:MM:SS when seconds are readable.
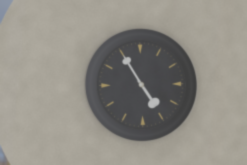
**4:55**
